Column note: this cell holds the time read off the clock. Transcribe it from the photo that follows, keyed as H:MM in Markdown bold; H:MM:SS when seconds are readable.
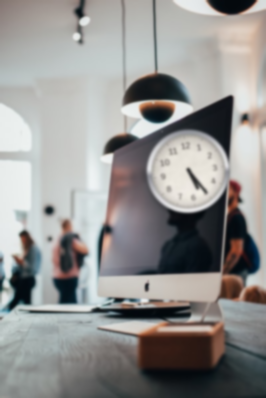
**5:25**
